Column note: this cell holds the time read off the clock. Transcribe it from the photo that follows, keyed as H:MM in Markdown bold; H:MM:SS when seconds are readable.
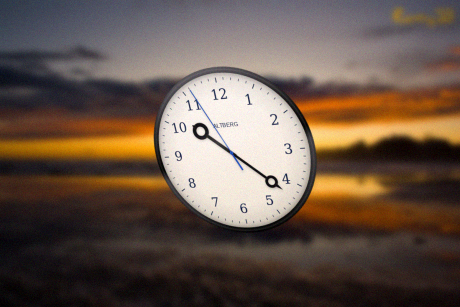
**10:21:56**
